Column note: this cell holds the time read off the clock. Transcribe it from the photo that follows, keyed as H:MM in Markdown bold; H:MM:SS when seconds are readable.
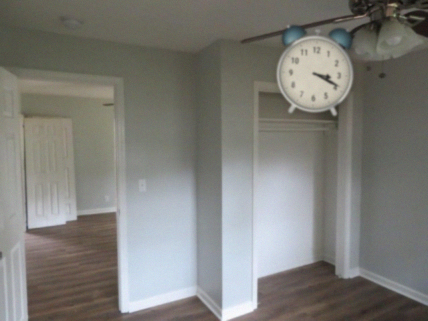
**3:19**
